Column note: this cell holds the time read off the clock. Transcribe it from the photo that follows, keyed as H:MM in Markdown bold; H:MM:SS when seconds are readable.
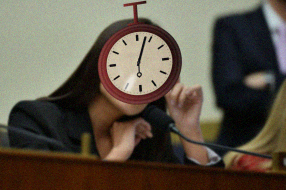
**6:03**
